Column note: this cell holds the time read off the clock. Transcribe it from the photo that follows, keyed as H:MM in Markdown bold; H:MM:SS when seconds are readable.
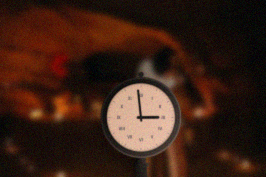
**2:59**
